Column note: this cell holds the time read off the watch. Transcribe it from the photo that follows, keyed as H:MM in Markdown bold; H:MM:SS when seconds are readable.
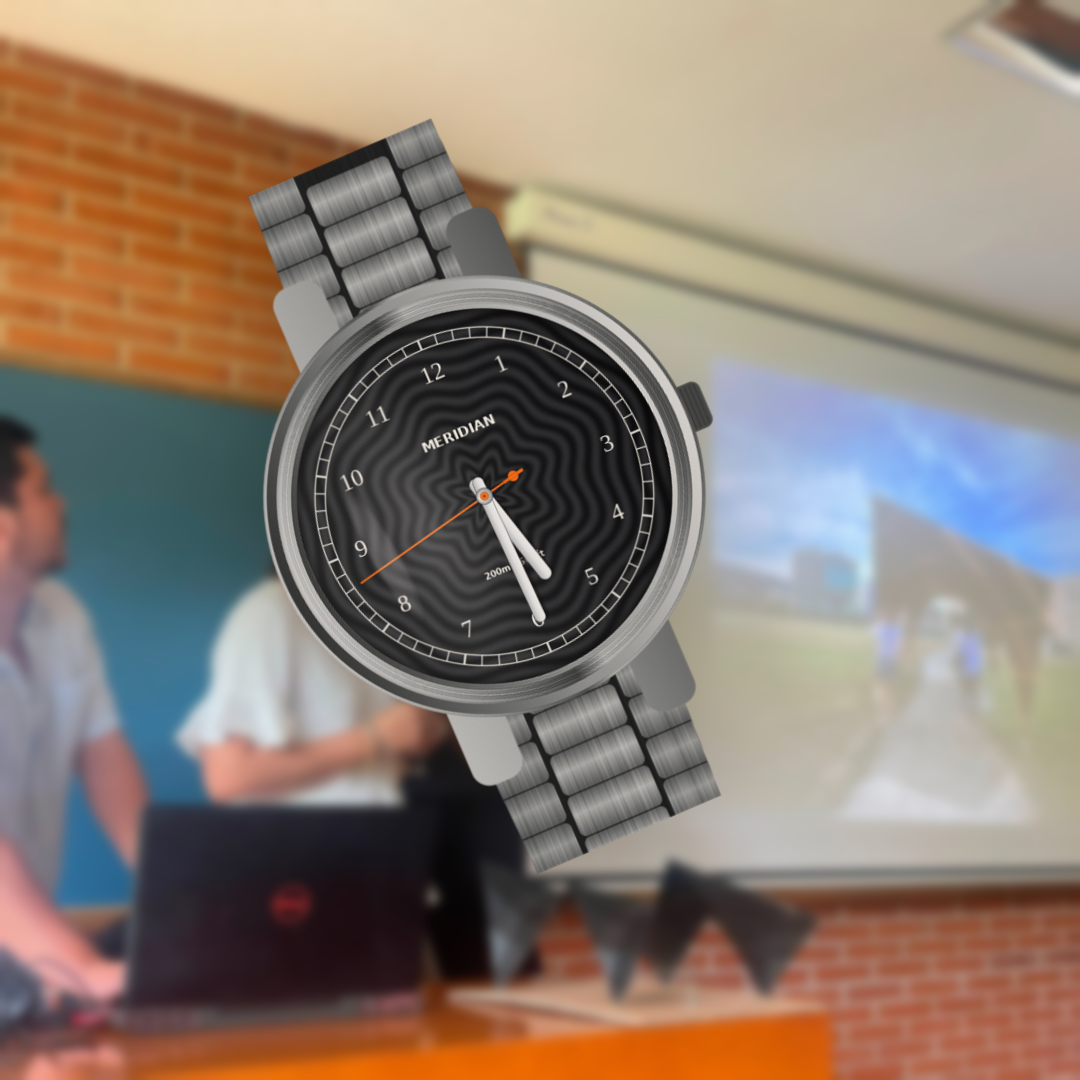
**5:29:43**
